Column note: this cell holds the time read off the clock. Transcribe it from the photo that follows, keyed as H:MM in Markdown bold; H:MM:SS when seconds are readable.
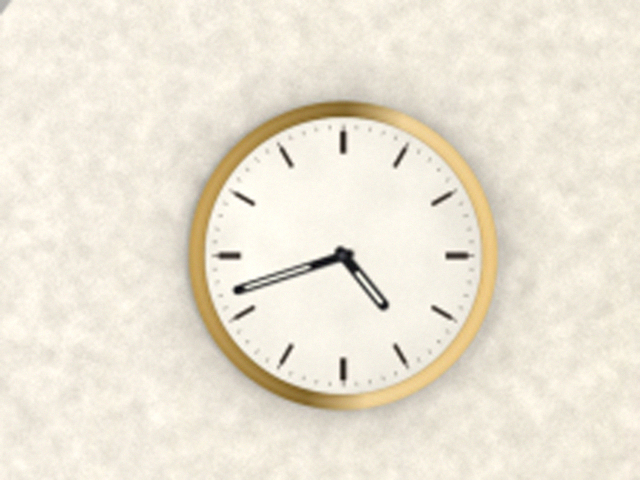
**4:42**
